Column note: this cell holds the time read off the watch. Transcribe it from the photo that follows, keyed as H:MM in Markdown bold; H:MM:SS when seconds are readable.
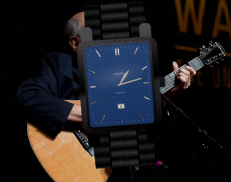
**1:13**
